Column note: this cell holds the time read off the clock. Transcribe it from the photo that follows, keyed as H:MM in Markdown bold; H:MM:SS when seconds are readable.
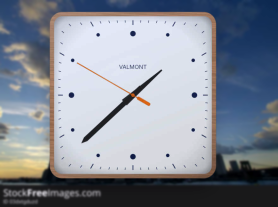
**1:37:50**
